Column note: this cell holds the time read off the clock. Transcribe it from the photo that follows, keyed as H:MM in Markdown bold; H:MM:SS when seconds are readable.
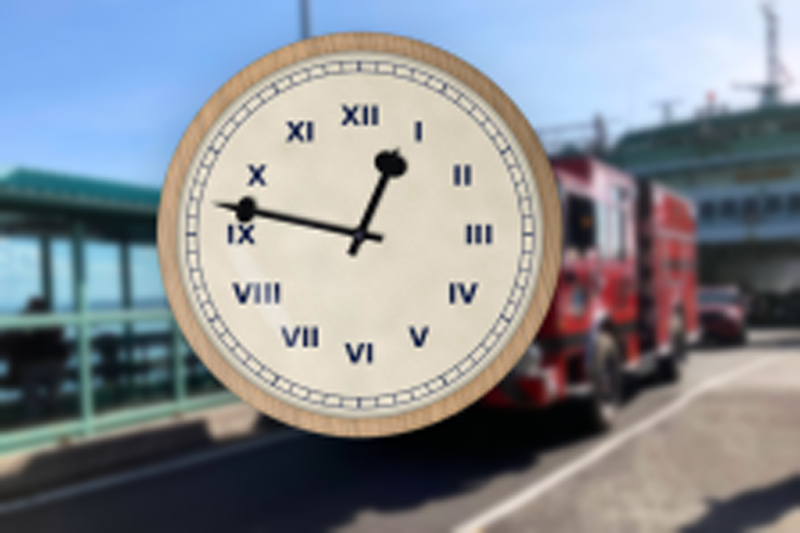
**12:47**
